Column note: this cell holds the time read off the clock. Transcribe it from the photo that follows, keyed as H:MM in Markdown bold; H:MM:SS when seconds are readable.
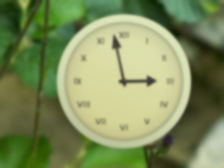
**2:58**
